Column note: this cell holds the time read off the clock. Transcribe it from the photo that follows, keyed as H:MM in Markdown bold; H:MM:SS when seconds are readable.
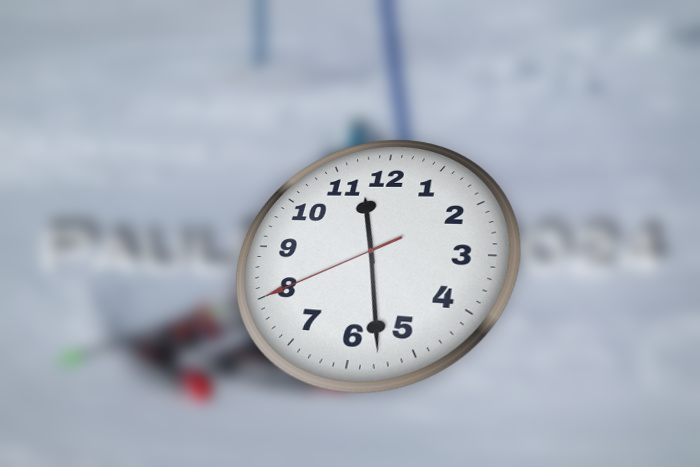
**11:27:40**
